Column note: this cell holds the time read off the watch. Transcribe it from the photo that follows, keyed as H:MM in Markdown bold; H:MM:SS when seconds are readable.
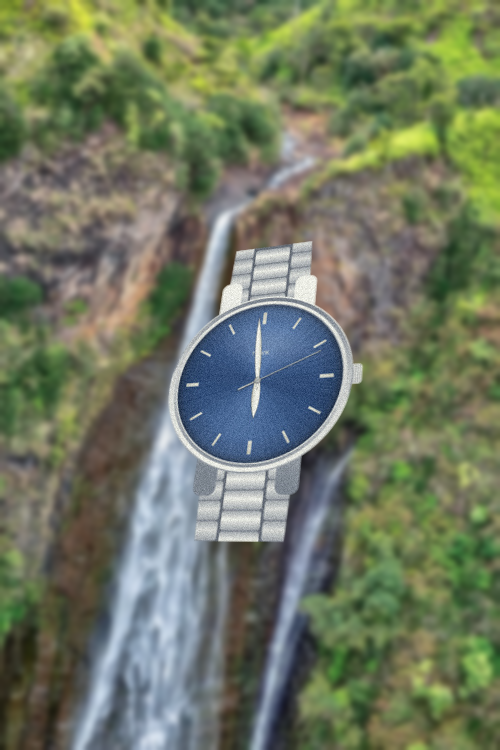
**5:59:11**
